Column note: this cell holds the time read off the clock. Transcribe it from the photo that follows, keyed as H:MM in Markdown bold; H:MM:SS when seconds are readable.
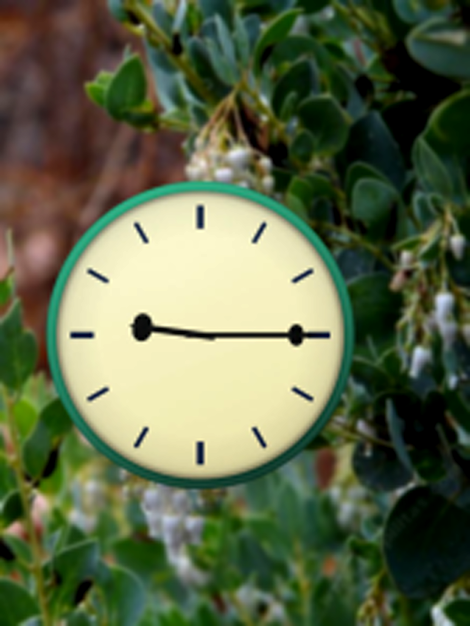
**9:15**
